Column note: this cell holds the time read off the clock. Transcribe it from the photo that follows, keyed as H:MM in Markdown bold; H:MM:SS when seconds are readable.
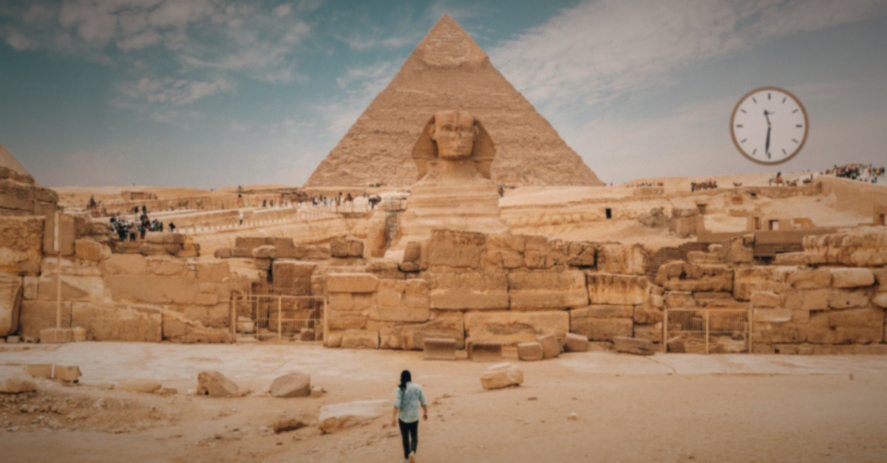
**11:31**
